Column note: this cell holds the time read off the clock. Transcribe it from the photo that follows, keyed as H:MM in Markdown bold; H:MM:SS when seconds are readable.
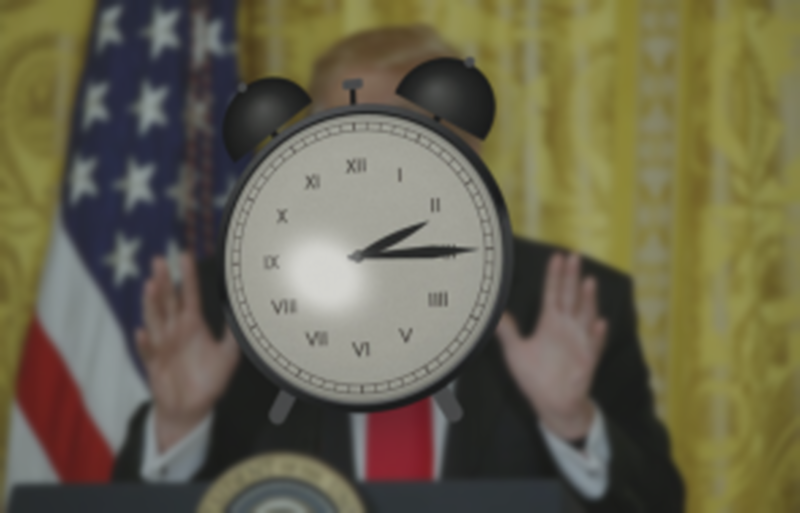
**2:15**
